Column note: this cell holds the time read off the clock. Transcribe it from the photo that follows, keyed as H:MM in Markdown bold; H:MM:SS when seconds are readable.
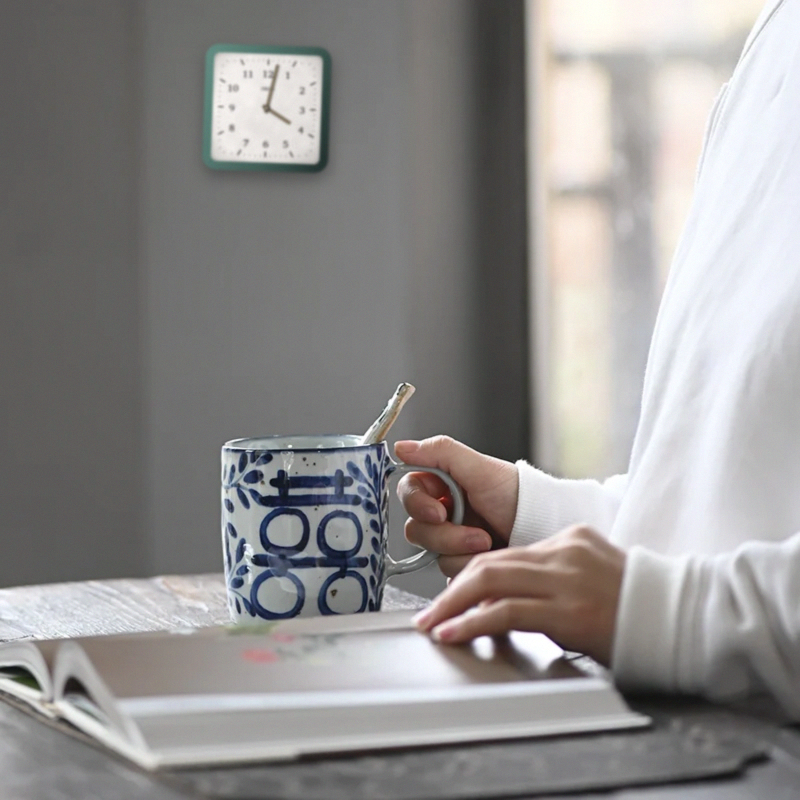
**4:02**
